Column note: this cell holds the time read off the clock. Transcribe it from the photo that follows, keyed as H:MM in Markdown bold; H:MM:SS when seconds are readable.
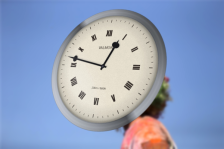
**12:47**
